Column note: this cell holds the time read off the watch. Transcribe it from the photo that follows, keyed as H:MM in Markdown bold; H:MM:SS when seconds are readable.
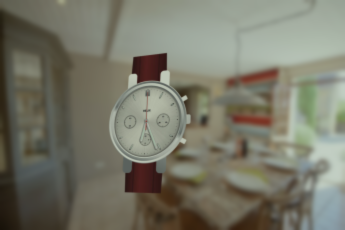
**6:26**
